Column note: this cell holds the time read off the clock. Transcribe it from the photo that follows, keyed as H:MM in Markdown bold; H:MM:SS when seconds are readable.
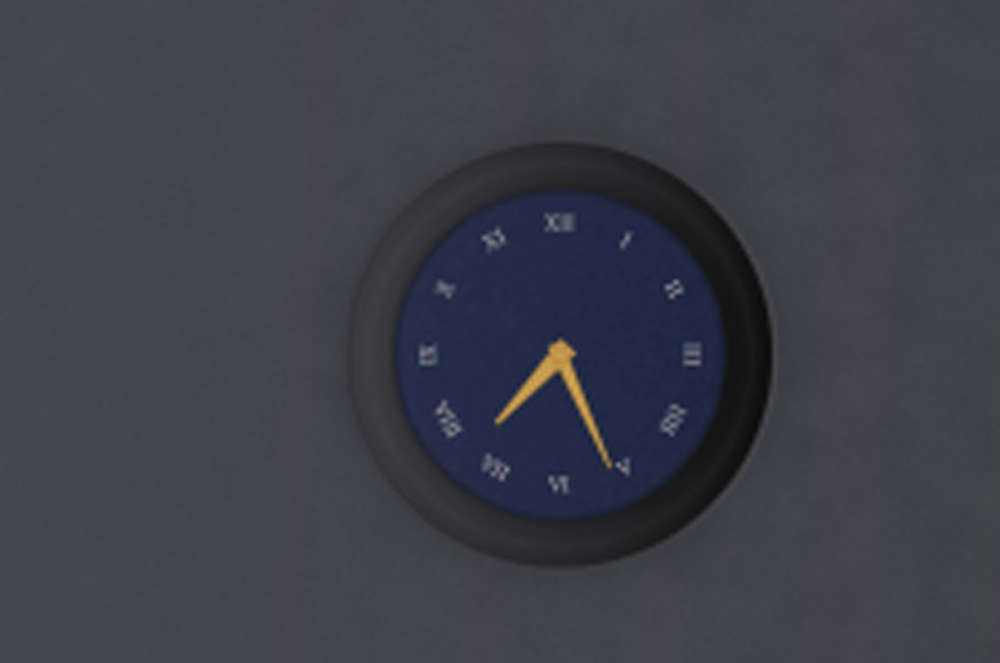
**7:26**
